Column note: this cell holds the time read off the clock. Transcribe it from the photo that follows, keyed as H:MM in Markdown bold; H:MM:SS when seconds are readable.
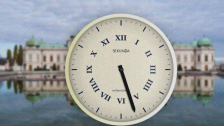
**5:27**
